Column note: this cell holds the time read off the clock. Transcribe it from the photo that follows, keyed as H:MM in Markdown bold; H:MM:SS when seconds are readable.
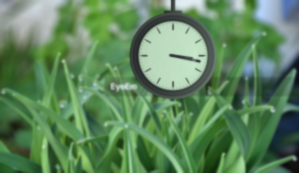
**3:17**
